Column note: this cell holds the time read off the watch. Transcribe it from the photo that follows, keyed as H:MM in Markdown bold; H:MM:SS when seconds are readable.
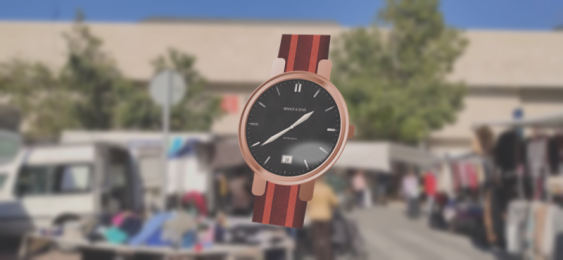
**1:39**
